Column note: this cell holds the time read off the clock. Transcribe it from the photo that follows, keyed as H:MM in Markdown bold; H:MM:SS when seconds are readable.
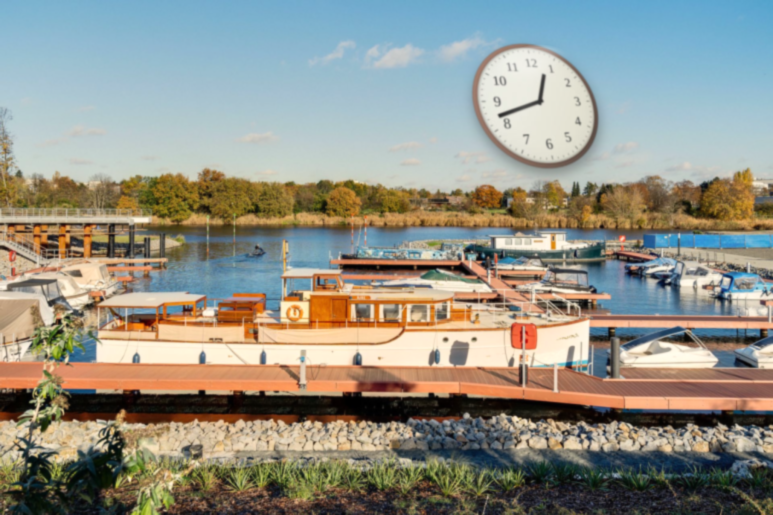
**12:42**
